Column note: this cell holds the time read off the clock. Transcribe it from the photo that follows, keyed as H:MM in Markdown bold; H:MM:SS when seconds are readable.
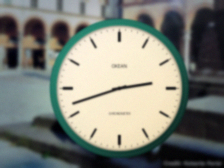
**2:42**
